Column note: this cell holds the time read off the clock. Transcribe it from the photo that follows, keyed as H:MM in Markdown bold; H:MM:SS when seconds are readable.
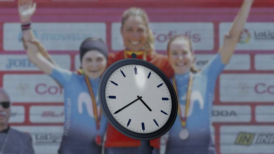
**4:40**
